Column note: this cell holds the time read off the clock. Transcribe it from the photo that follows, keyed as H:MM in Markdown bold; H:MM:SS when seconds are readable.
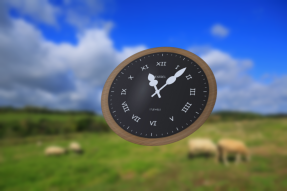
**11:07**
